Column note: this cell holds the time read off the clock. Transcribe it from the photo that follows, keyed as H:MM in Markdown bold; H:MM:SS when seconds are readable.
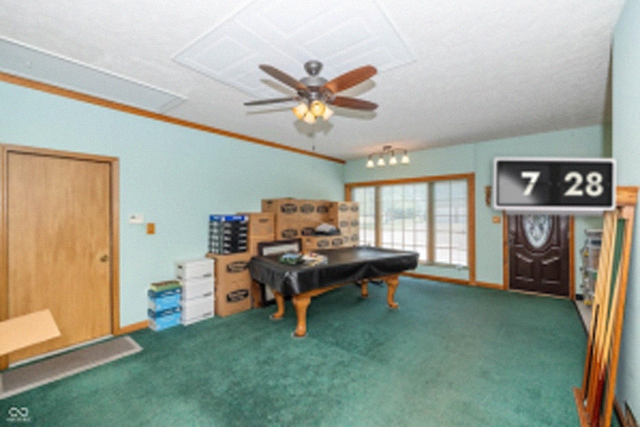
**7:28**
